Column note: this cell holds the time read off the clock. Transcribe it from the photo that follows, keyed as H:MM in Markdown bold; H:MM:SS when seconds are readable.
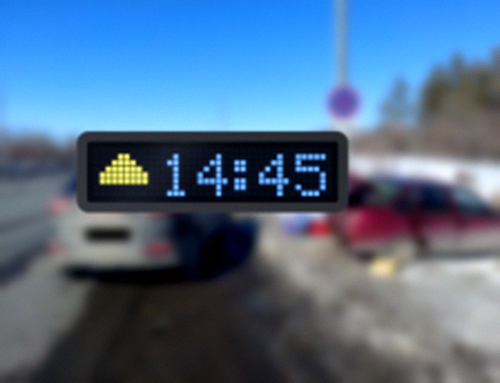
**14:45**
